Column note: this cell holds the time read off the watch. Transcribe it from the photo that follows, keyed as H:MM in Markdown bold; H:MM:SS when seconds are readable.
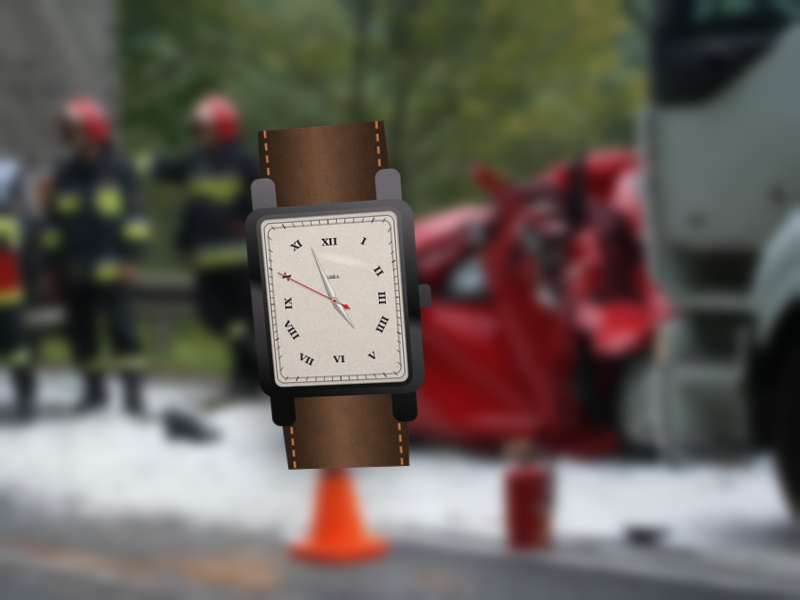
**4:56:50**
